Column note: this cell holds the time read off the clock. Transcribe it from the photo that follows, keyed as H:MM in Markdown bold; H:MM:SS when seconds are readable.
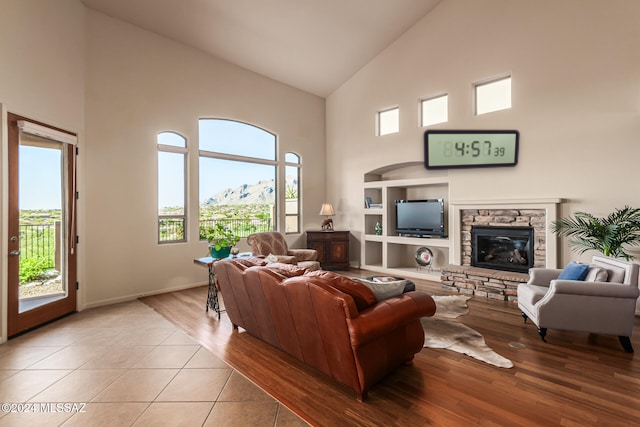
**4:57**
